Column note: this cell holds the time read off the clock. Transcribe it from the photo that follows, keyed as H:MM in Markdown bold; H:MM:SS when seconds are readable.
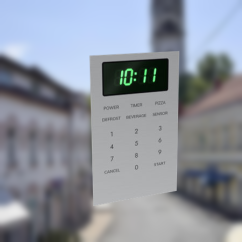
**10:11**
